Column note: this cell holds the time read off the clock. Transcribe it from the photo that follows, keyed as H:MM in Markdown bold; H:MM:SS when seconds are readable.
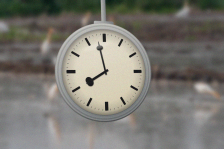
**7:58**
